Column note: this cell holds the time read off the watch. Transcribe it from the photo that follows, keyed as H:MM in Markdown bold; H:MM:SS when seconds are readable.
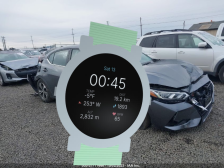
**0:45**
